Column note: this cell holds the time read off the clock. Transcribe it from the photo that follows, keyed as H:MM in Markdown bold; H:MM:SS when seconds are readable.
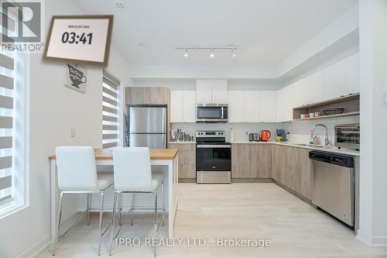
**3:41**
